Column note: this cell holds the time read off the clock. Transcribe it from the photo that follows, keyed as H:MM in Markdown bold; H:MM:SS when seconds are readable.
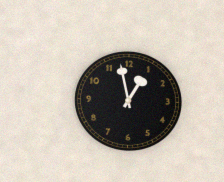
**12:58**
